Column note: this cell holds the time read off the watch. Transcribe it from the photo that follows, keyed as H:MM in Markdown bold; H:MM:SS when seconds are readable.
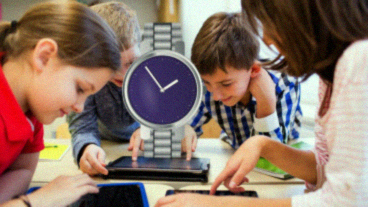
**1:54**
